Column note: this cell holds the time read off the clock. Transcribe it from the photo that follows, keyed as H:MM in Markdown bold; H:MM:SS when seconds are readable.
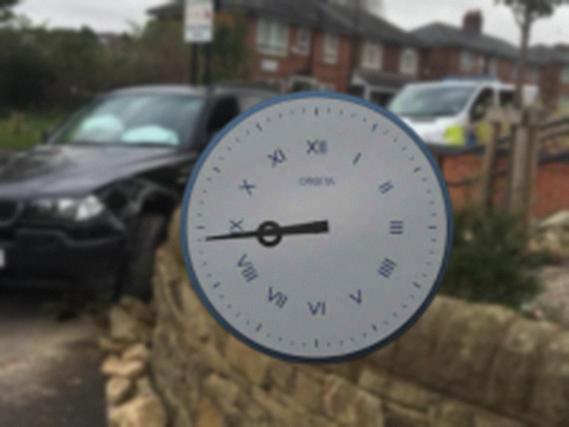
**8:44**
